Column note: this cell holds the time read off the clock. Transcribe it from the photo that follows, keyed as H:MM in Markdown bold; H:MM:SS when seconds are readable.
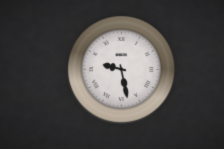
**9:28**
